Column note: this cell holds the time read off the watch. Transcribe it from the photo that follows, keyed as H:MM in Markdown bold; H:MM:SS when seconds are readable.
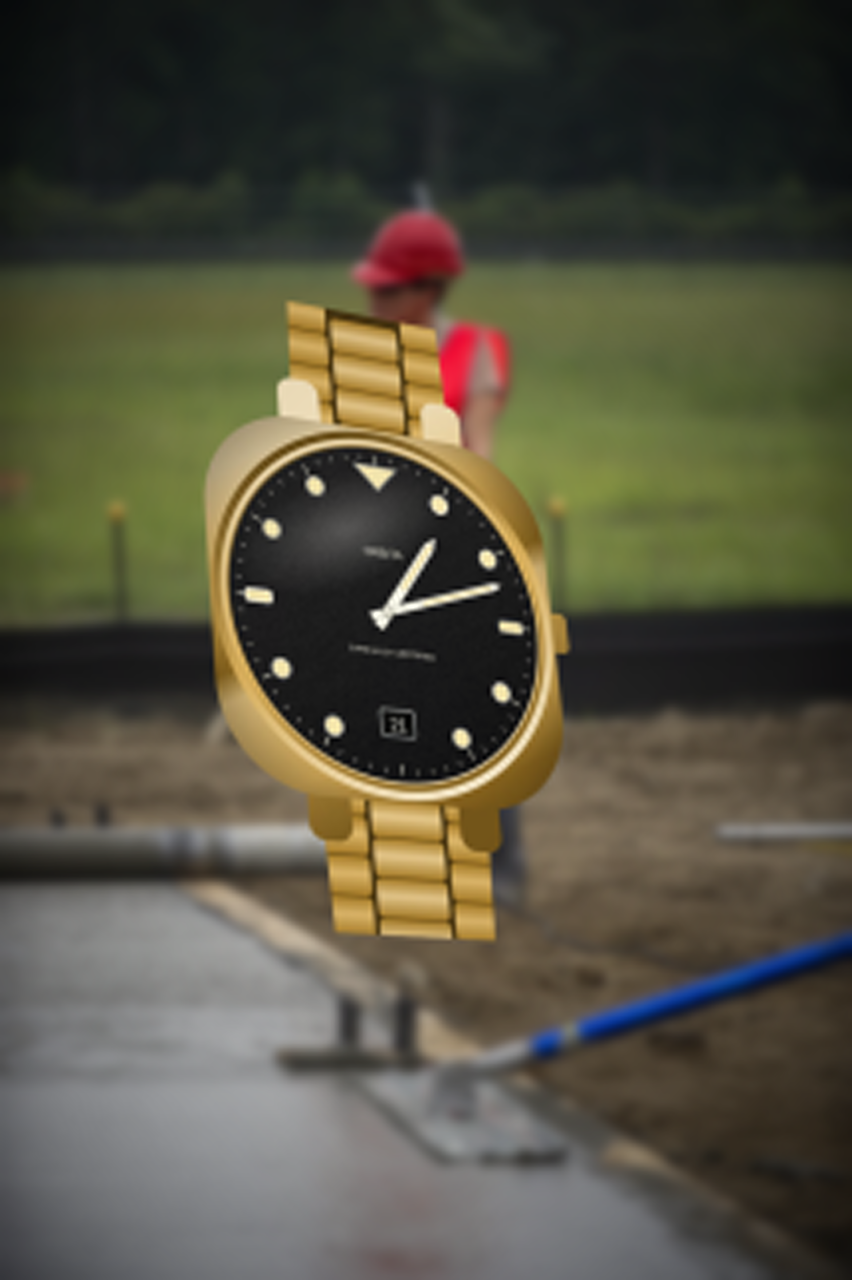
**1:12**
